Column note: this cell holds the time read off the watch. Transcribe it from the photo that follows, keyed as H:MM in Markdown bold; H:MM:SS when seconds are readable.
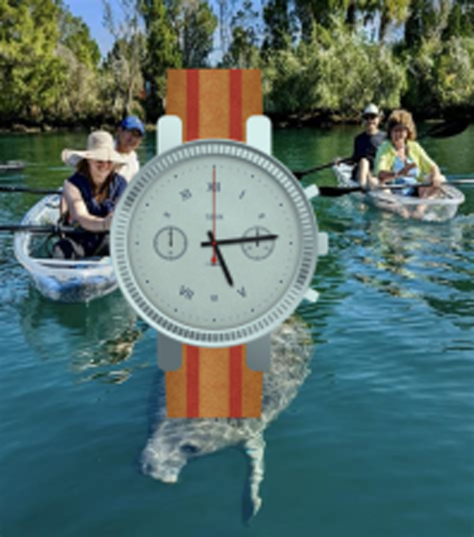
**5:14**
